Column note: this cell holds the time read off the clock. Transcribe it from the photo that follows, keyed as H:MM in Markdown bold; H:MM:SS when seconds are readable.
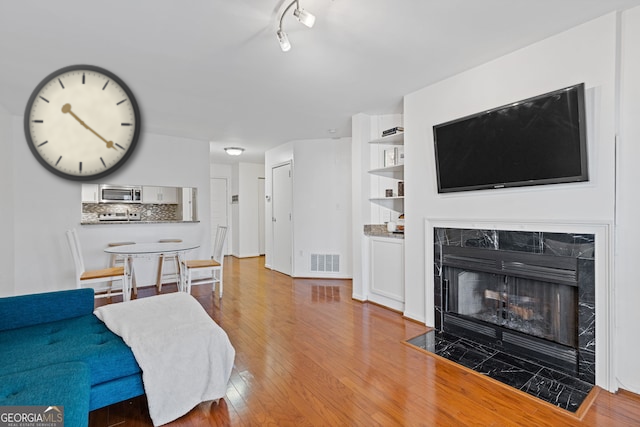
**10:21**
